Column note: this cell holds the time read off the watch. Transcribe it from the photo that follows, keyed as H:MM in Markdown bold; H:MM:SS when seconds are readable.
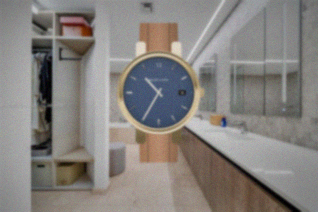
**10:35**
